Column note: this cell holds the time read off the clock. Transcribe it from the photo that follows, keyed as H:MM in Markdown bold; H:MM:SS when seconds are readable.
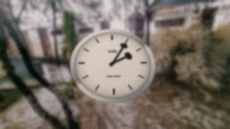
**2:05**
